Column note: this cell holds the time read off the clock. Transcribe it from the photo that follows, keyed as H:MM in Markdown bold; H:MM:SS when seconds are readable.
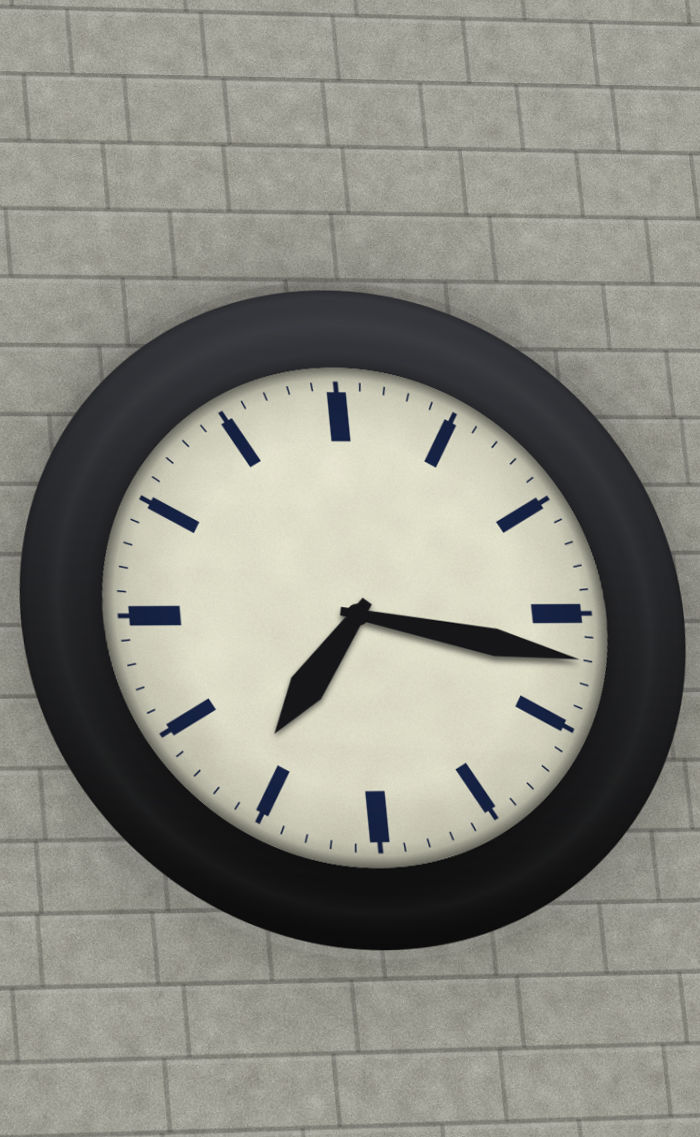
**7:17**
